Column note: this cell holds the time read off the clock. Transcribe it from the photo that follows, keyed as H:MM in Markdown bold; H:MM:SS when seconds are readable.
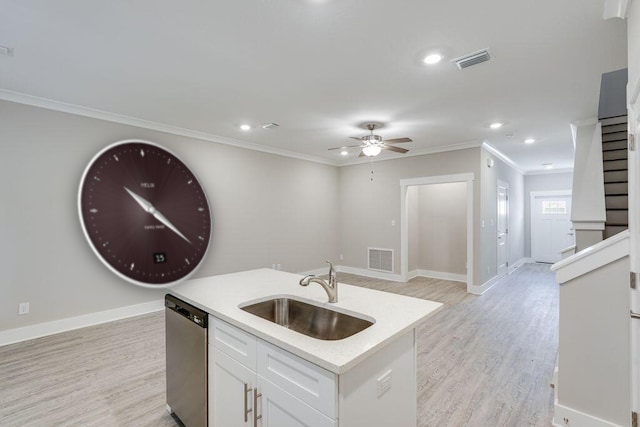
**10:22**
